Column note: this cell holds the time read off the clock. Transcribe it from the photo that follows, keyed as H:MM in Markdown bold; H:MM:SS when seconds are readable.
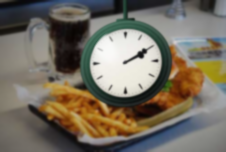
**2:10**
